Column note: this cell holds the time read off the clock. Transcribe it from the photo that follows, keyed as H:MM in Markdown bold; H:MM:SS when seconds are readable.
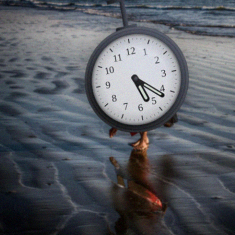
**5:22**
